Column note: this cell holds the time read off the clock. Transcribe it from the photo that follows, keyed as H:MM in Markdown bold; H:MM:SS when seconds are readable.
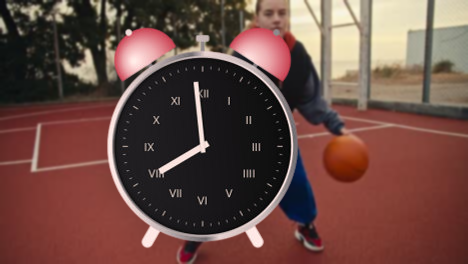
**7:59**
